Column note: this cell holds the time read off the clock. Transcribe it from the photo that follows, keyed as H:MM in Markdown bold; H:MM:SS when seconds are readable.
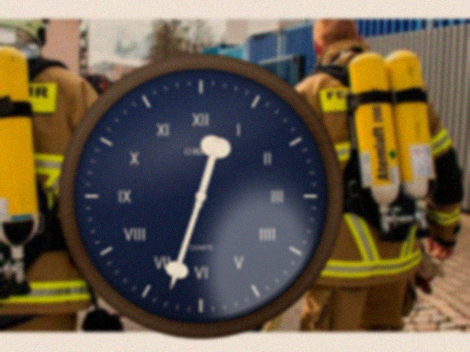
**12:33**
